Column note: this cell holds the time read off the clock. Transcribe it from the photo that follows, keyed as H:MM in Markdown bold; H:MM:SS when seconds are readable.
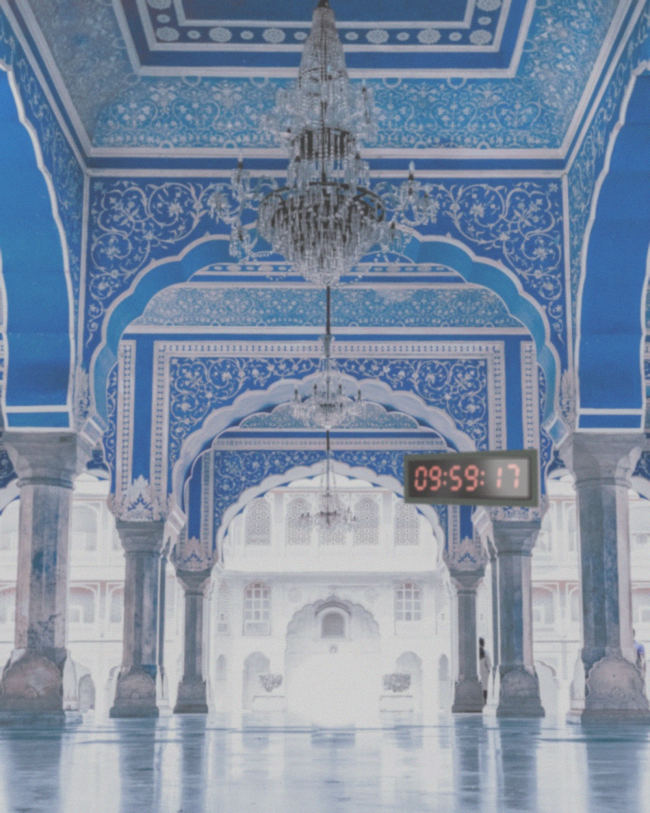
**9:59:17**
